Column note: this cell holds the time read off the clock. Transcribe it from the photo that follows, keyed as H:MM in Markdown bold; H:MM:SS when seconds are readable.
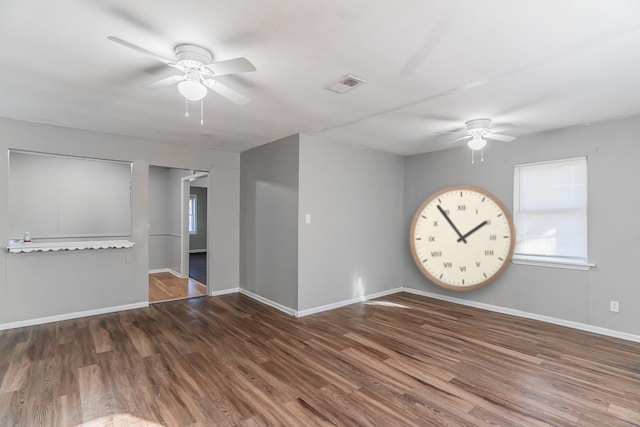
**1:54**
